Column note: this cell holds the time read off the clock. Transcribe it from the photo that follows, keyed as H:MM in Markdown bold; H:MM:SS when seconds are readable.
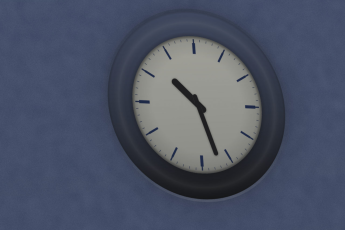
**10:27**
